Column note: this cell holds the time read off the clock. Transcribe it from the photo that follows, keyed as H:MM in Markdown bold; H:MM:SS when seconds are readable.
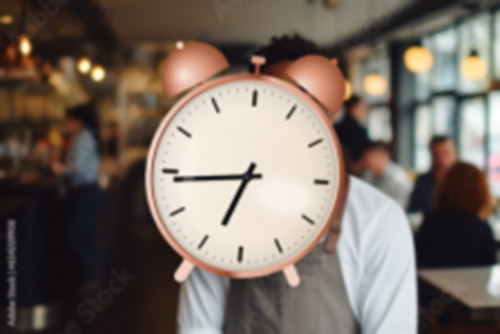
**6:44**
